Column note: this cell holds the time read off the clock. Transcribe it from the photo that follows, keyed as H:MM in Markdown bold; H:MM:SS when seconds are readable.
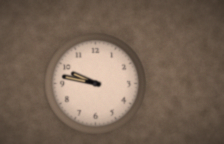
**9:47**
